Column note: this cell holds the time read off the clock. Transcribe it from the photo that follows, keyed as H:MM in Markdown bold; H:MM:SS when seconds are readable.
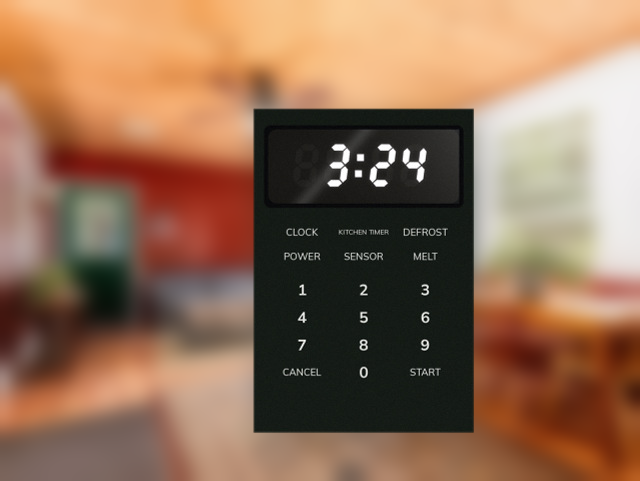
**3:24**
